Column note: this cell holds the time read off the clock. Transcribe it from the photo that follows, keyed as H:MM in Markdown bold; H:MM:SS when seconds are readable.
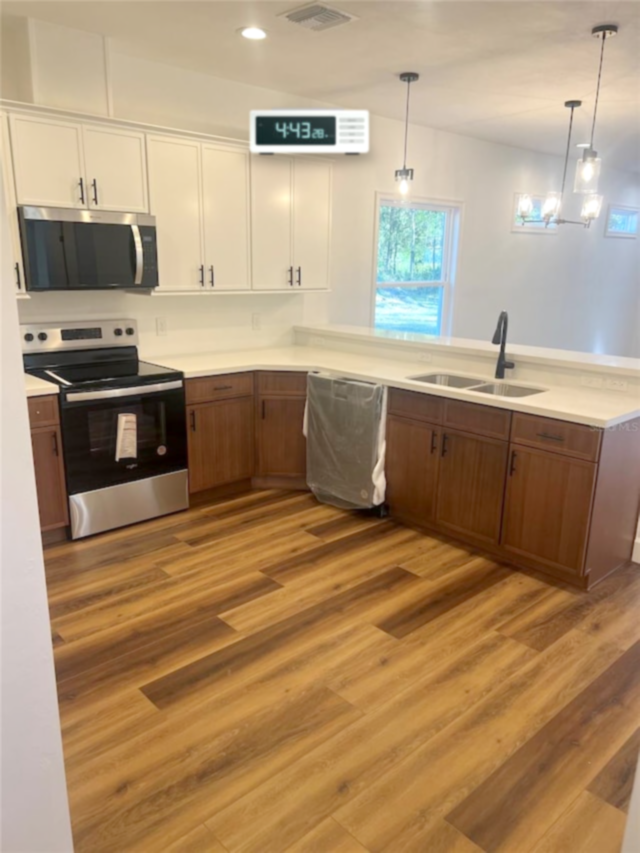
**4:43**
